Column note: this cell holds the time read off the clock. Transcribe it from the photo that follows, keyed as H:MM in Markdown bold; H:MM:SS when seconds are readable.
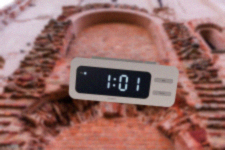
**1:01**
